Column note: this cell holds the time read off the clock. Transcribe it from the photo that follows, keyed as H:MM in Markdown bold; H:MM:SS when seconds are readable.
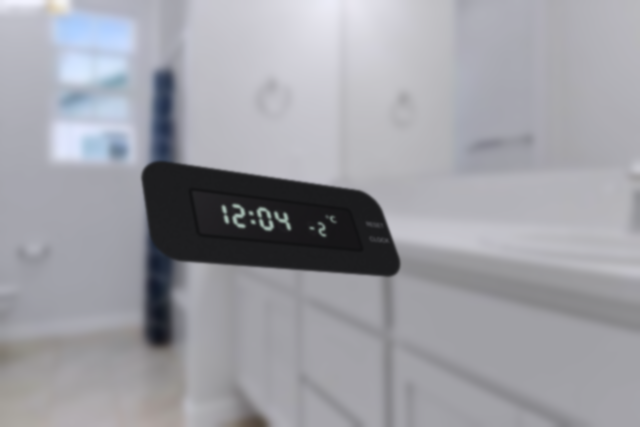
**12:04**
